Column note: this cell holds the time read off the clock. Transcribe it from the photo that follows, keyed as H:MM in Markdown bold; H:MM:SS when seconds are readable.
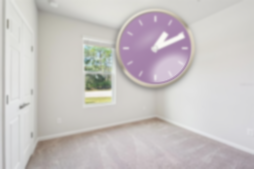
**1:11**
